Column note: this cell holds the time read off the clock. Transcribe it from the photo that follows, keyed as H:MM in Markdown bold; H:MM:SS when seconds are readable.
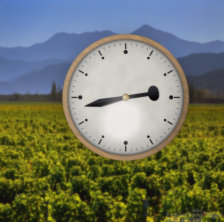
**2:43**
